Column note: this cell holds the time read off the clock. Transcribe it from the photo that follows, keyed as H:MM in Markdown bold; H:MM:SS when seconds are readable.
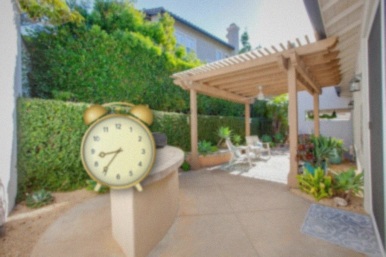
**8:36**
